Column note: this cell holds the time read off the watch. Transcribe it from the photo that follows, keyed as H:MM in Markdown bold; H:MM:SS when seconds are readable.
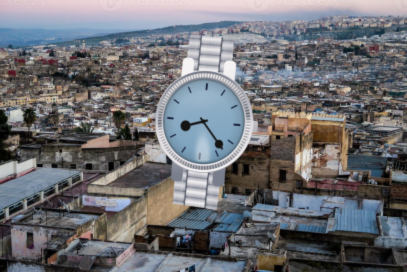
**8:23**
